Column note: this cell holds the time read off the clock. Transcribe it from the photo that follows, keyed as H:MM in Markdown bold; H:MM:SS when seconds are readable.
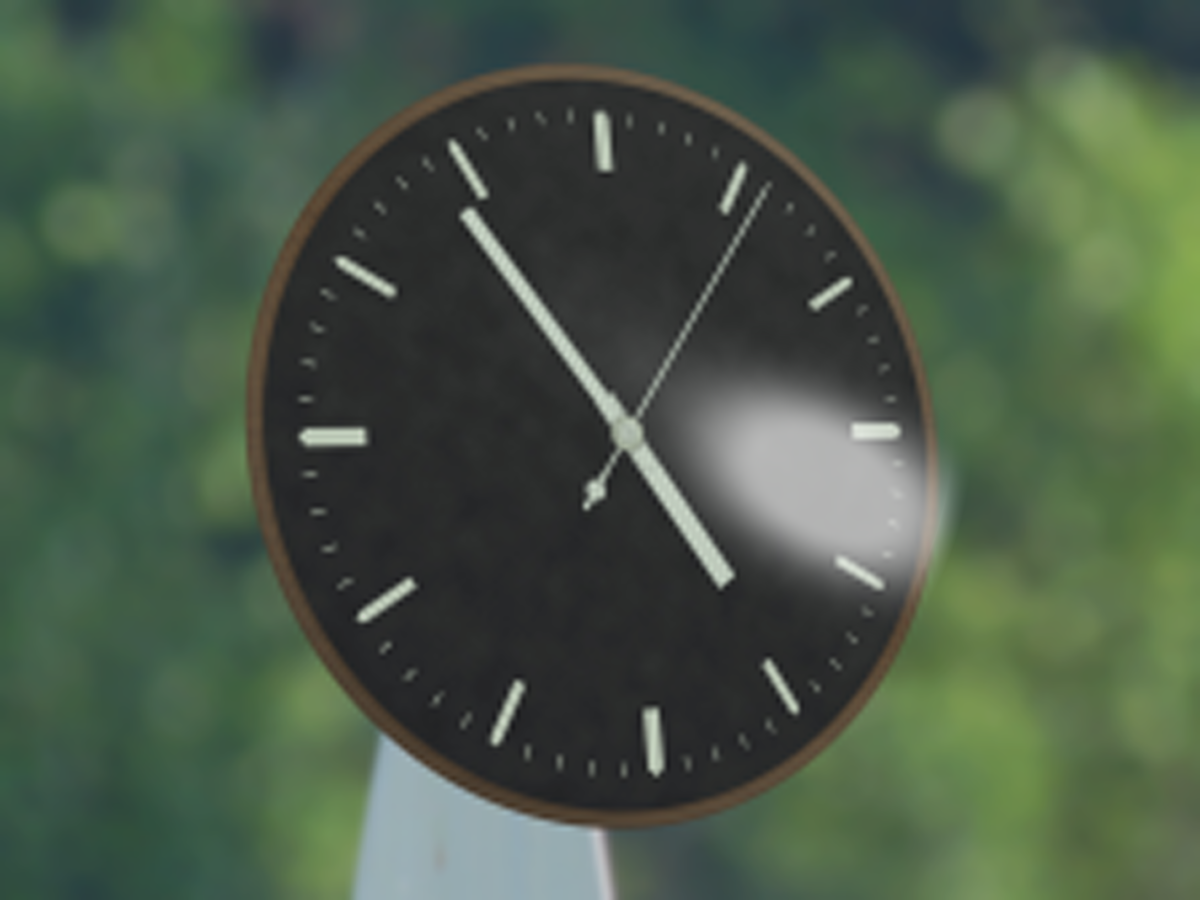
**4:54:06**
